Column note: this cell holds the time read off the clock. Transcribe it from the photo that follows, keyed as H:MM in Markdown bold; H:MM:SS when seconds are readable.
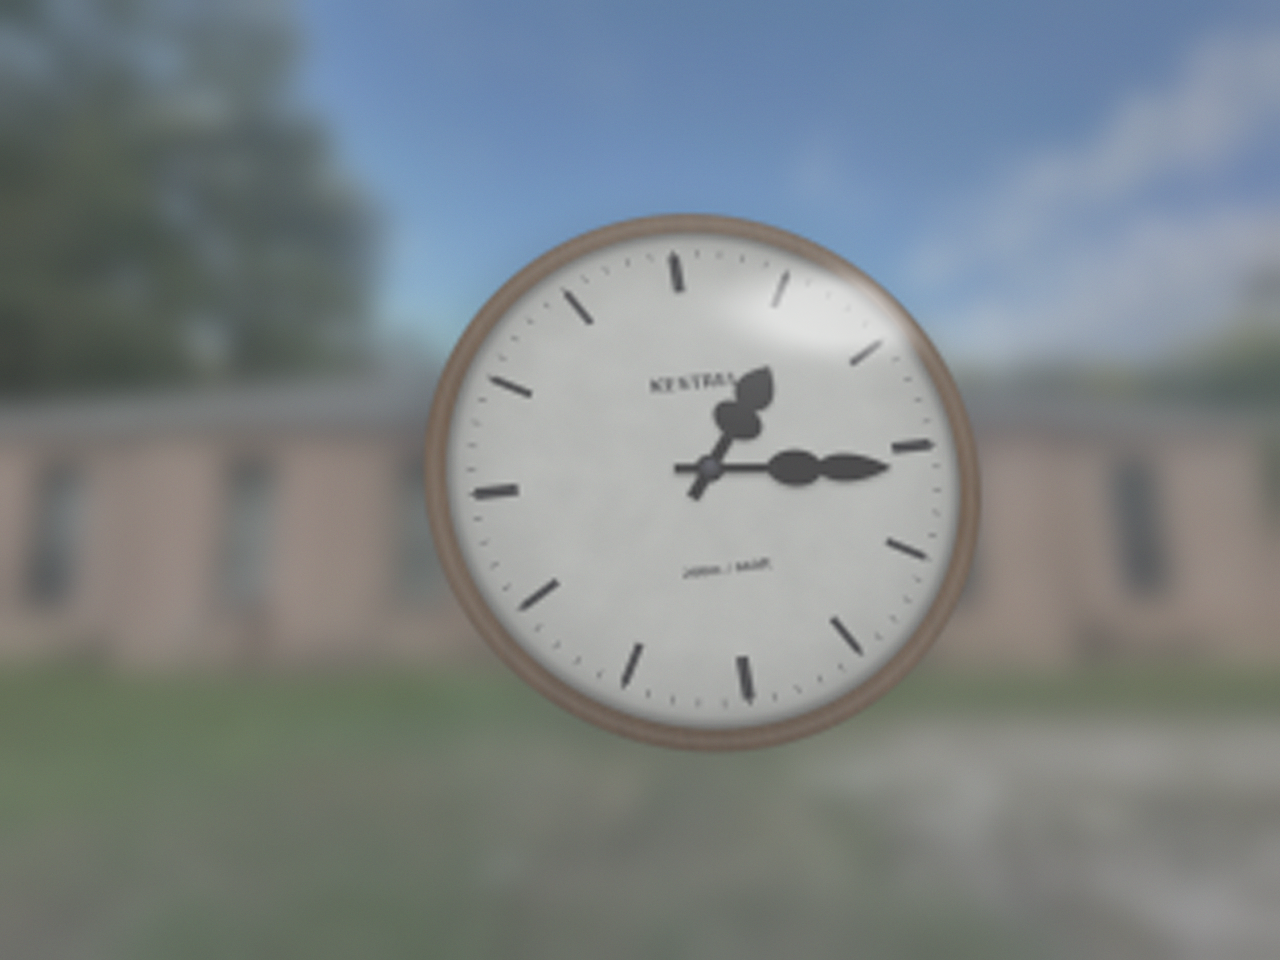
**1:16**
